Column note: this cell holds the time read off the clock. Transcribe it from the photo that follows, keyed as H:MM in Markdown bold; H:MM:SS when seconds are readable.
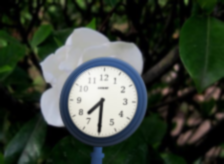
**7:30**
